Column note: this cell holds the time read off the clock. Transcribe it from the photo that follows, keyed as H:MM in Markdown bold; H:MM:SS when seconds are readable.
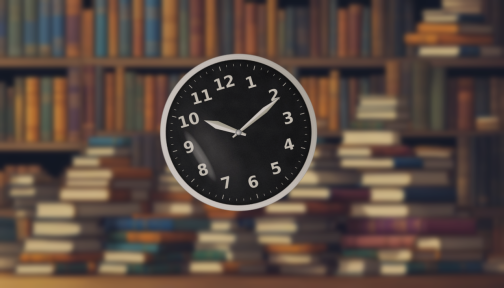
**10:11**
